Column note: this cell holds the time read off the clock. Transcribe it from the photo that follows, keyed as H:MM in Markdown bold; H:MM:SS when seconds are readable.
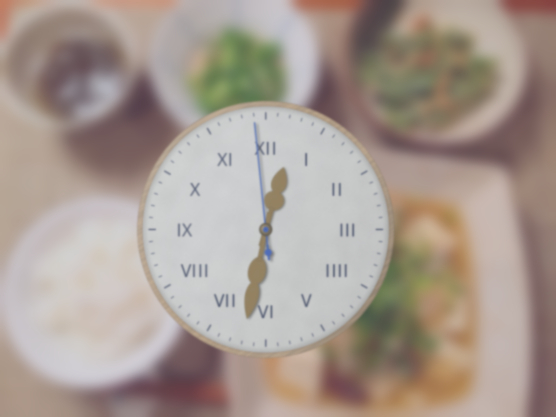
**12:31:59**
